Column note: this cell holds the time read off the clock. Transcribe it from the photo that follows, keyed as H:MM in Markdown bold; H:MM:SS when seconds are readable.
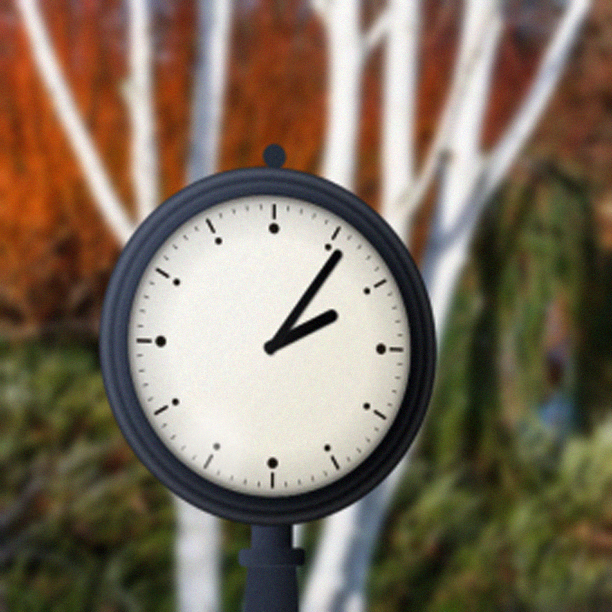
**2:06**
